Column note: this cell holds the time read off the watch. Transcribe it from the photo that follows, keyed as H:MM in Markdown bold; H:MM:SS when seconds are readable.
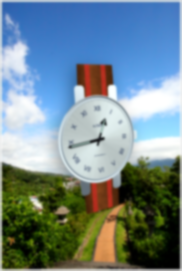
**12:44**
